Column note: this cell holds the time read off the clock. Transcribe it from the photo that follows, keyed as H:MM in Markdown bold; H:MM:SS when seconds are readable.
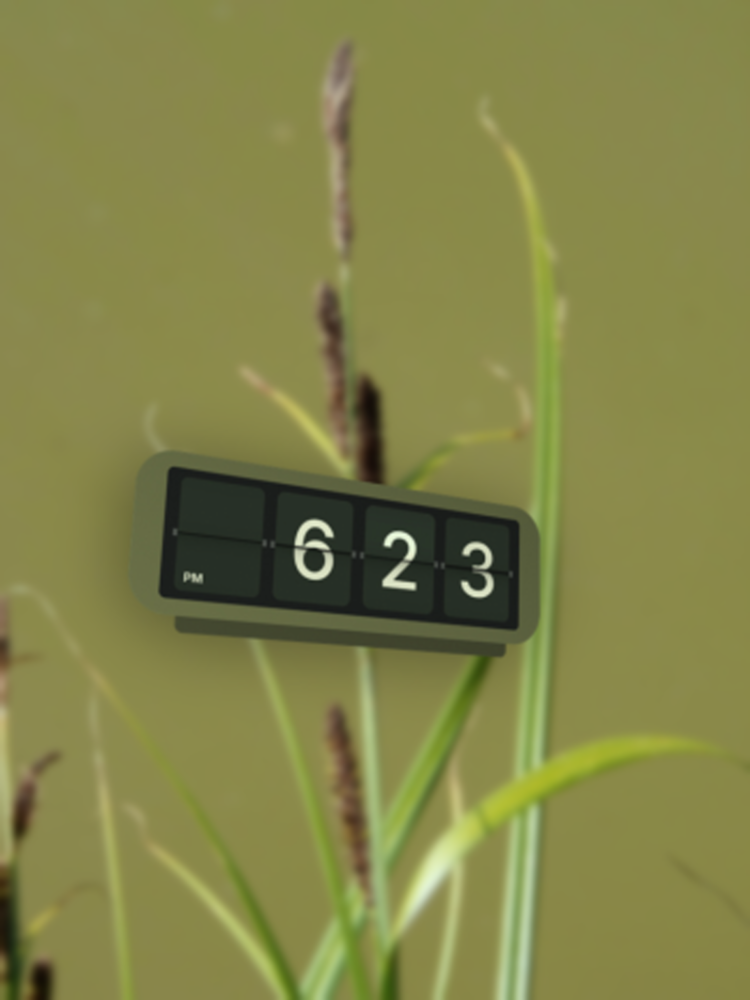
**6:23**
